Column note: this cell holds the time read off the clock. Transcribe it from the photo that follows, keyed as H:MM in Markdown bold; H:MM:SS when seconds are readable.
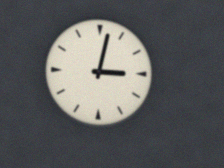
**3:02**
